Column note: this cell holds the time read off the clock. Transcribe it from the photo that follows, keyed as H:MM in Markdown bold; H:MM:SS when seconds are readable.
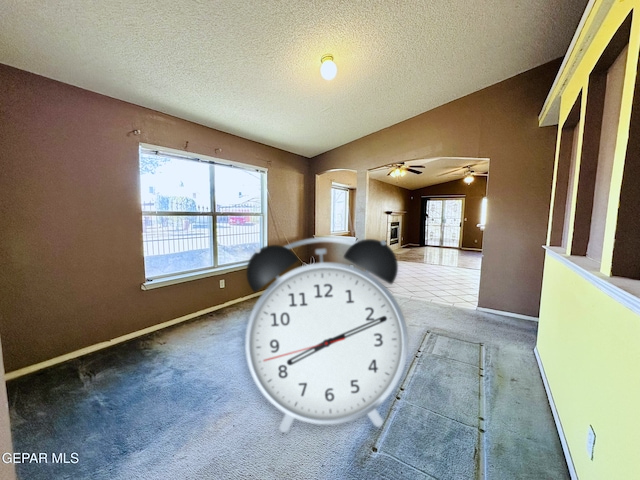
**8:11:43**
